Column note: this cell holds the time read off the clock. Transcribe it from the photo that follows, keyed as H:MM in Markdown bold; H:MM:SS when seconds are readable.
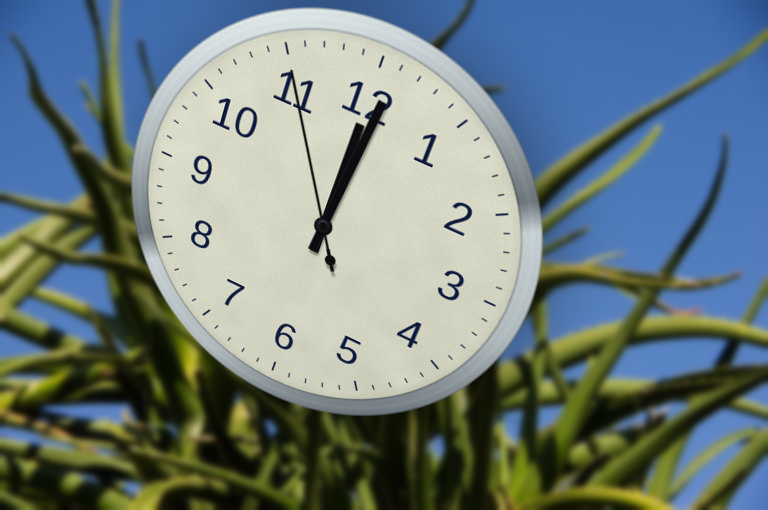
**12:00:55**
